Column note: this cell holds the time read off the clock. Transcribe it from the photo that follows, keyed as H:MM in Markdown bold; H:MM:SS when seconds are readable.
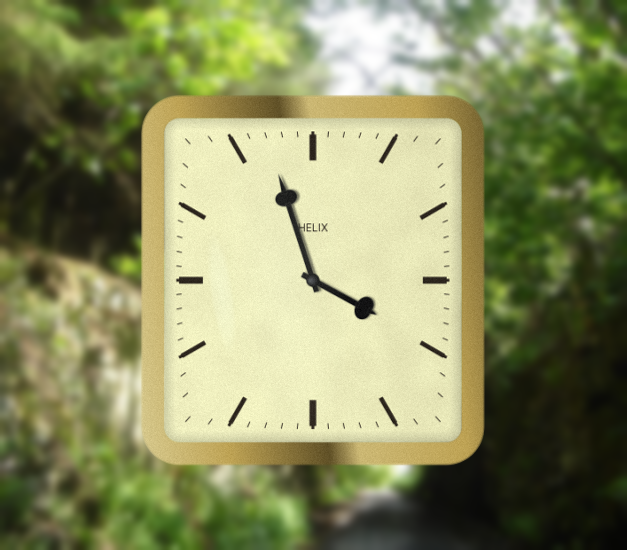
**3:57**
